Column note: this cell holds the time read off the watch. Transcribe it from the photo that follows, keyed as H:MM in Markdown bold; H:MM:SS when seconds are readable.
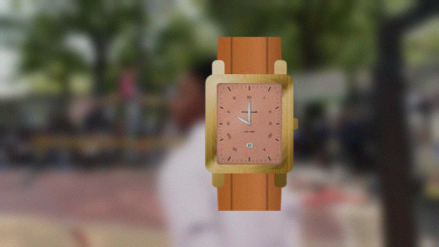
**10:00**
